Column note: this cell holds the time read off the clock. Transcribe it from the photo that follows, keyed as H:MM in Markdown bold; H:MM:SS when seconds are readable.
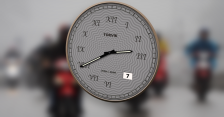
**2:40**
